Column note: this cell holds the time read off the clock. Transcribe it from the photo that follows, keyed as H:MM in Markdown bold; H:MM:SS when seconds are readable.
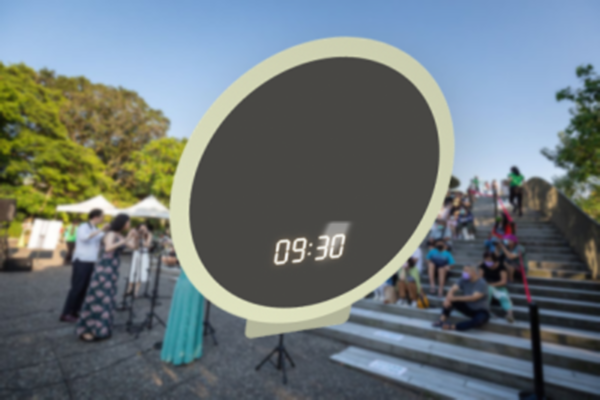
**9:30**
